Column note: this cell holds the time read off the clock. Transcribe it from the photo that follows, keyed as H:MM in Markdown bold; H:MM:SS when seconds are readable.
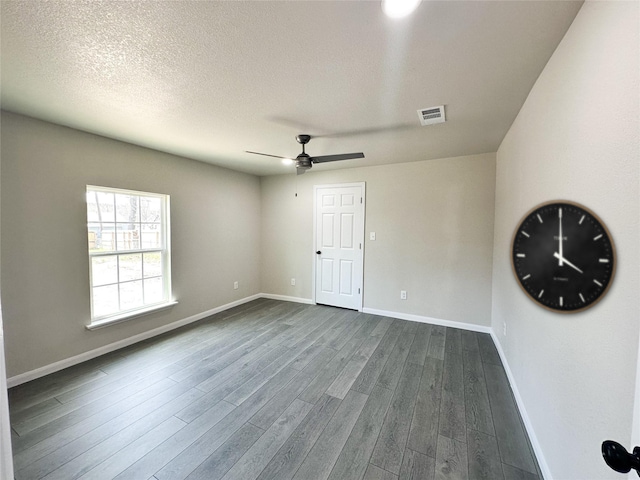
**4:00**
